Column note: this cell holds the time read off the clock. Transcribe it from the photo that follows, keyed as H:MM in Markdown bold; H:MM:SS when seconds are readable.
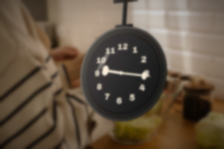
**9:16**
